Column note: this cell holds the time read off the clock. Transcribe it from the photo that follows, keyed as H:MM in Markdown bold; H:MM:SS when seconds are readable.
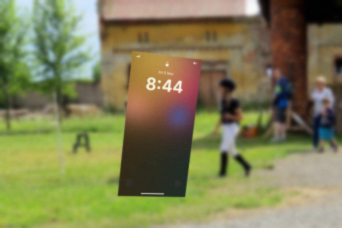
**8:44**
